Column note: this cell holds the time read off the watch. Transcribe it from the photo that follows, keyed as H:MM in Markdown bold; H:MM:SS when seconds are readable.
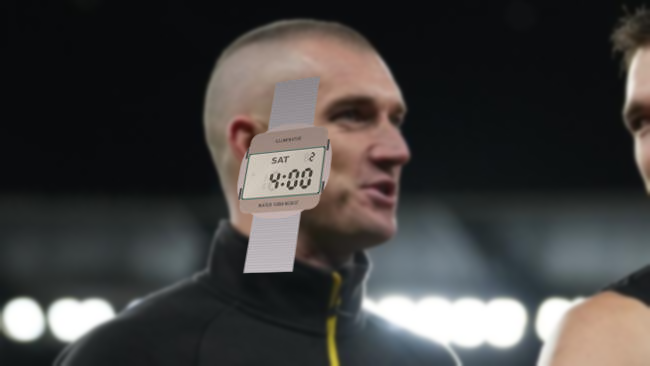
**4:00**
